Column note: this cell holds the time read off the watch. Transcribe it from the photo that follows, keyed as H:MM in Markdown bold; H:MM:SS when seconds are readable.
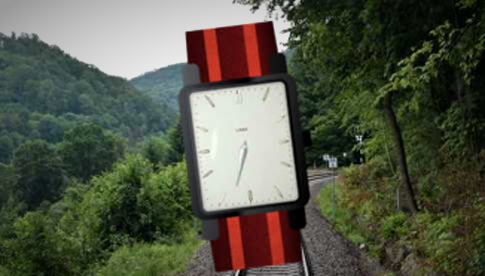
**6:33**
